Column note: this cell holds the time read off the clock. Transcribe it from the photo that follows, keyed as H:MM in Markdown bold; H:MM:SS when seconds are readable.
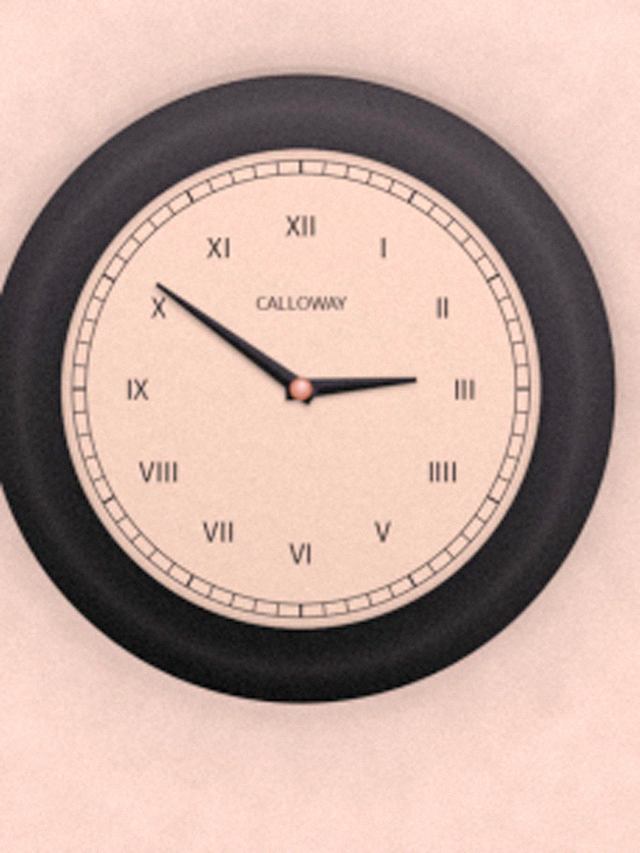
**2:51**
